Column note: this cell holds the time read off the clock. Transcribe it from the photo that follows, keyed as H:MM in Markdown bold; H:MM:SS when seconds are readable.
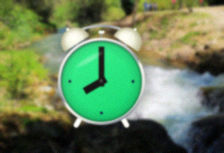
**8:00**
